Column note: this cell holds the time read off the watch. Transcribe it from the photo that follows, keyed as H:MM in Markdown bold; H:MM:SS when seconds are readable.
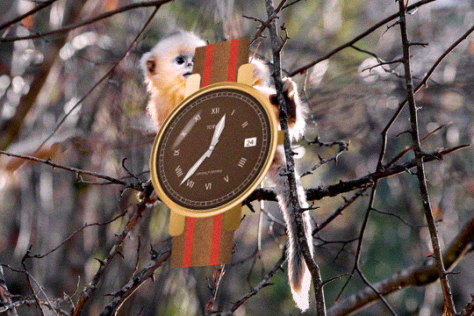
**12:37**
